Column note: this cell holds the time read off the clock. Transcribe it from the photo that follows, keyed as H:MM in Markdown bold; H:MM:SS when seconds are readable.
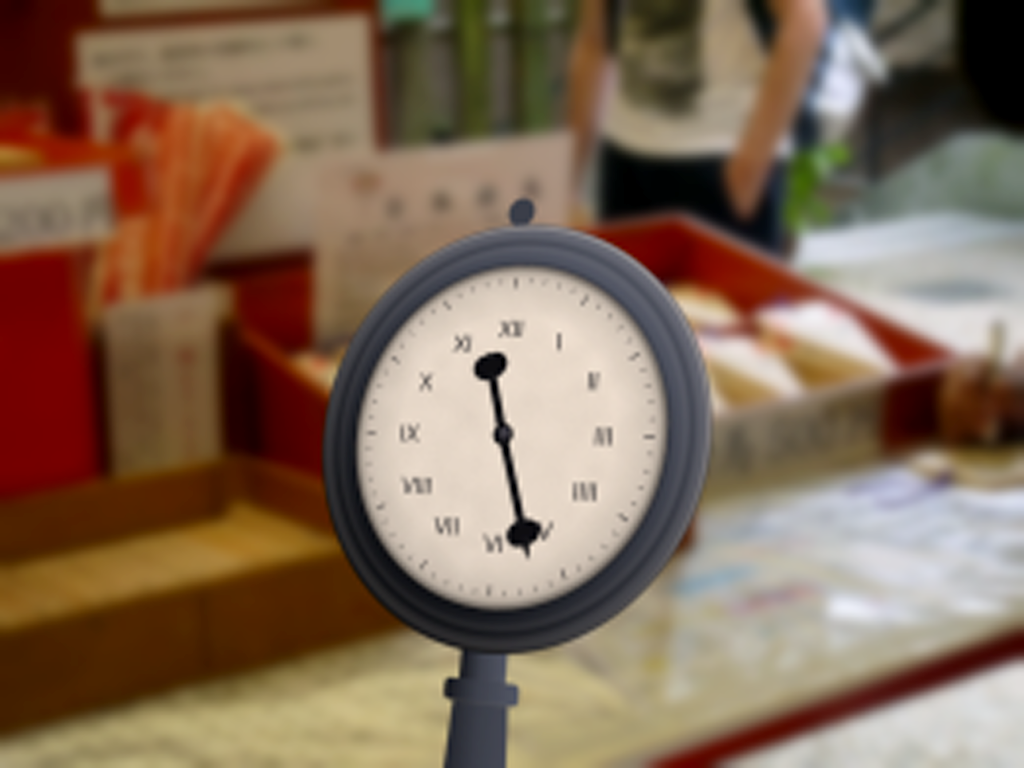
**11:27**
